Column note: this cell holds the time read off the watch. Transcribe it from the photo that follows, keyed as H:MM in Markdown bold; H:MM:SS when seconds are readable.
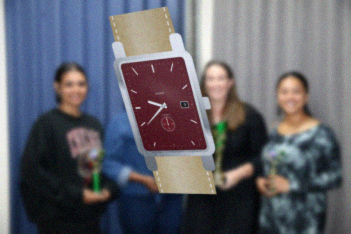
**9:39**
